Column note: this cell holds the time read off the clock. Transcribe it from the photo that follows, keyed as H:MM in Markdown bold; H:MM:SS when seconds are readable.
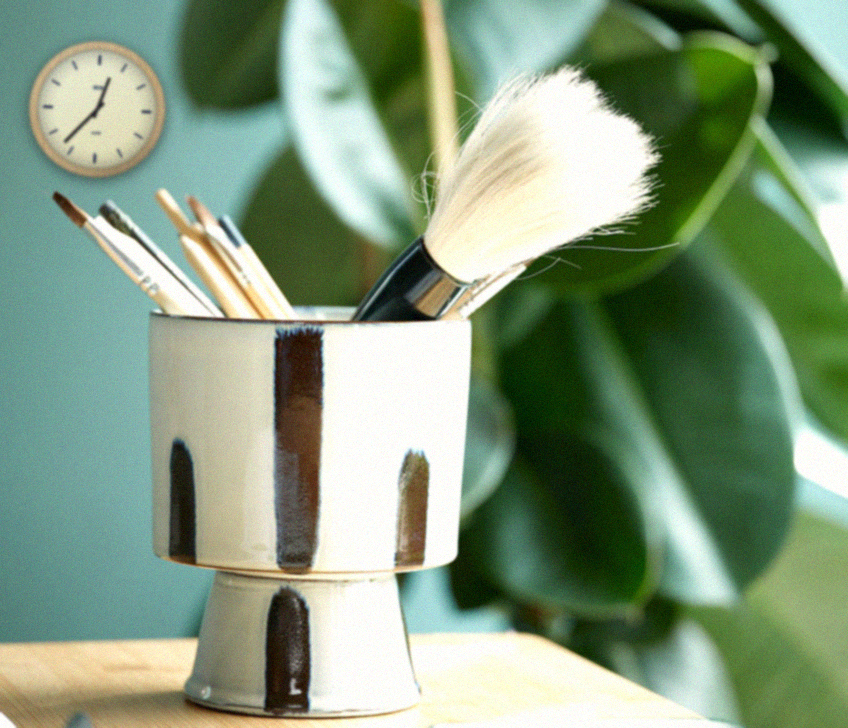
**12:37**
